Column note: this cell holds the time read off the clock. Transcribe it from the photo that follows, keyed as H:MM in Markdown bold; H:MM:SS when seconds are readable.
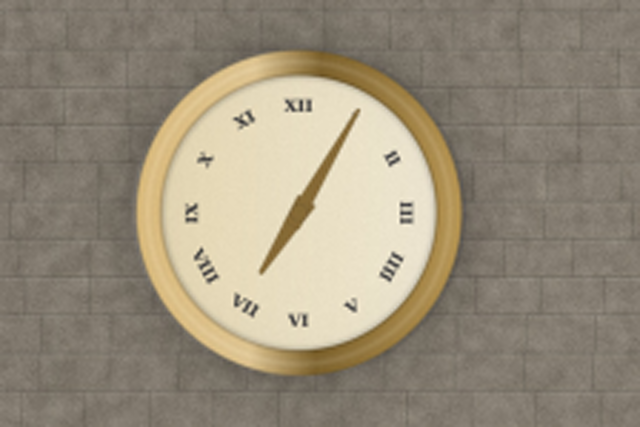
**7:05**
